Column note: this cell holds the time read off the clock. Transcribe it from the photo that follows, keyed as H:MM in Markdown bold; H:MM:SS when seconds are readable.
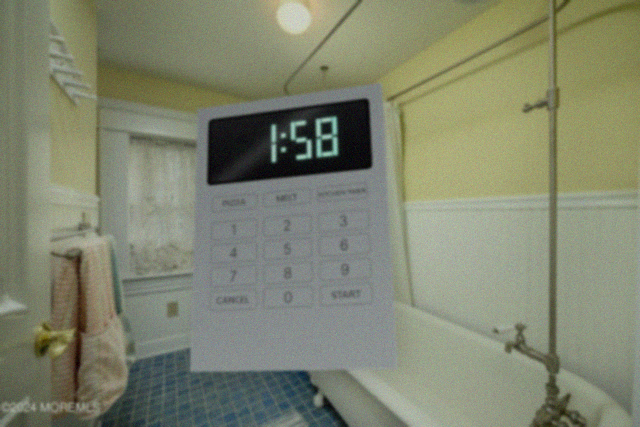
**1:58**
